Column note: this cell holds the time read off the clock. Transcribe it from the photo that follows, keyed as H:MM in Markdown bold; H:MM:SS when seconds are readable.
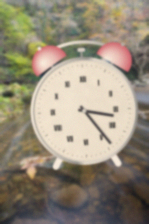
**3:24**
